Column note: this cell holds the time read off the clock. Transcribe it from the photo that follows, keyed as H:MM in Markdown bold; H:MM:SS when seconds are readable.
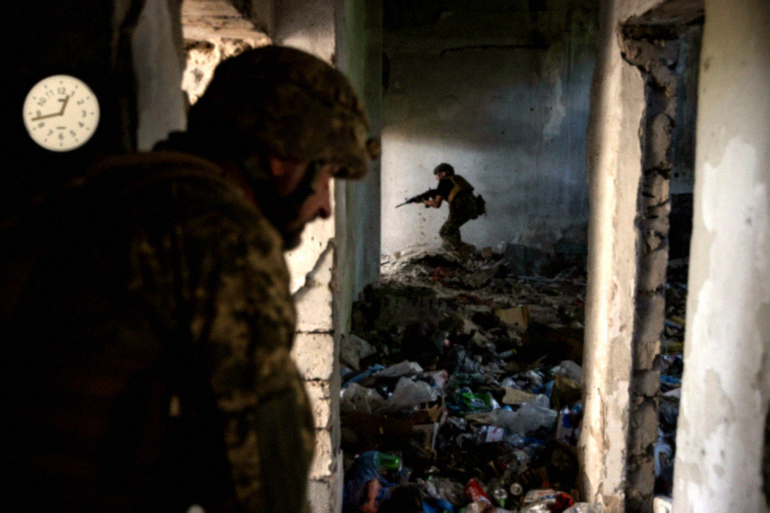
**12:43**
